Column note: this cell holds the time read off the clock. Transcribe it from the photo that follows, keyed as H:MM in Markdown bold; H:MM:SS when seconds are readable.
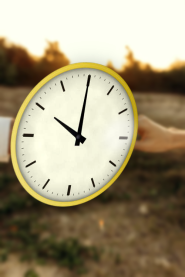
**10:00**
